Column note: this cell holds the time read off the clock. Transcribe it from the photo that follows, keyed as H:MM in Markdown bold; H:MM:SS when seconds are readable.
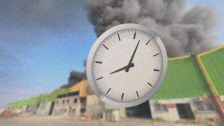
**8:02**
